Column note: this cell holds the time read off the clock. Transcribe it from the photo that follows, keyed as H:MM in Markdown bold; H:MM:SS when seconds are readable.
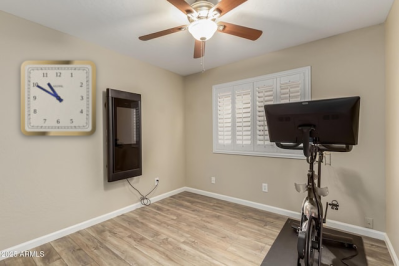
**10:50**
